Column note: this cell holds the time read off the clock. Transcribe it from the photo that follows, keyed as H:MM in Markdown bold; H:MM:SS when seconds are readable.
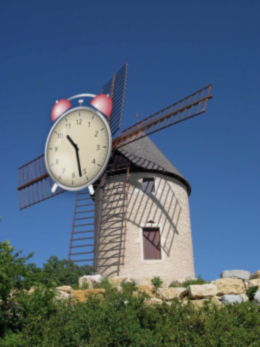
**10:27**
